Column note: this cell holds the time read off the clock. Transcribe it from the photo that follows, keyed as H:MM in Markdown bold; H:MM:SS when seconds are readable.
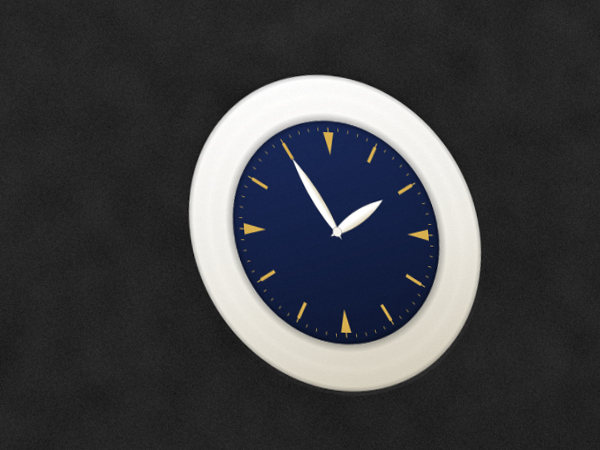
**1:55**
